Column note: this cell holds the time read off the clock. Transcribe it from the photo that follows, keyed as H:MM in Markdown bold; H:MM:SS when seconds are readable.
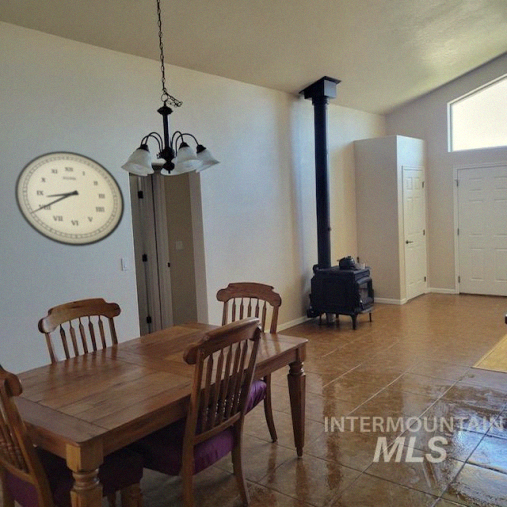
**8:40**
